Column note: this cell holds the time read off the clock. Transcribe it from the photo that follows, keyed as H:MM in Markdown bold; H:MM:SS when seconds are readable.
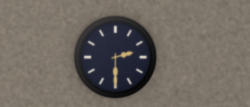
**2:30**
